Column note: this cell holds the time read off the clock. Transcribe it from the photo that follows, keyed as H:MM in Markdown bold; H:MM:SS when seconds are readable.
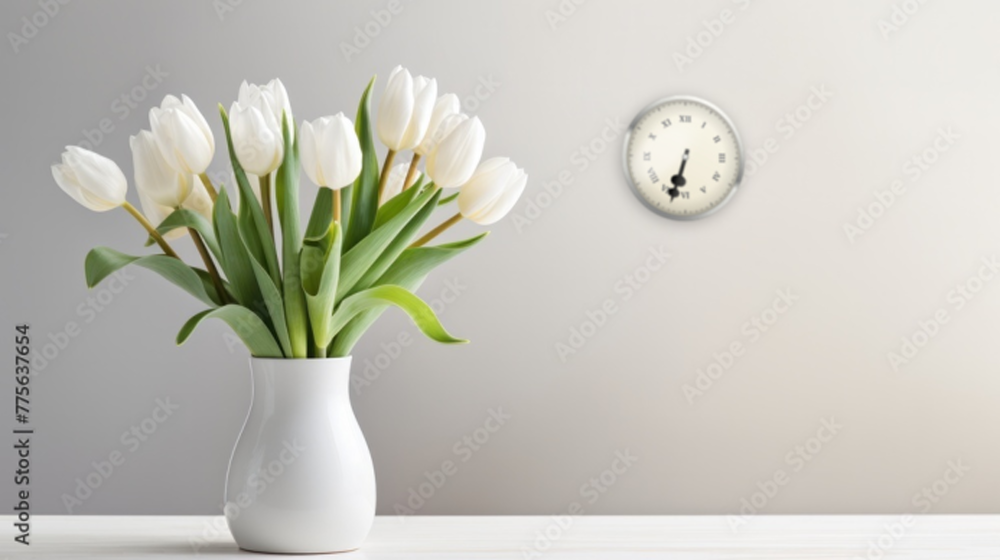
**6:33**
